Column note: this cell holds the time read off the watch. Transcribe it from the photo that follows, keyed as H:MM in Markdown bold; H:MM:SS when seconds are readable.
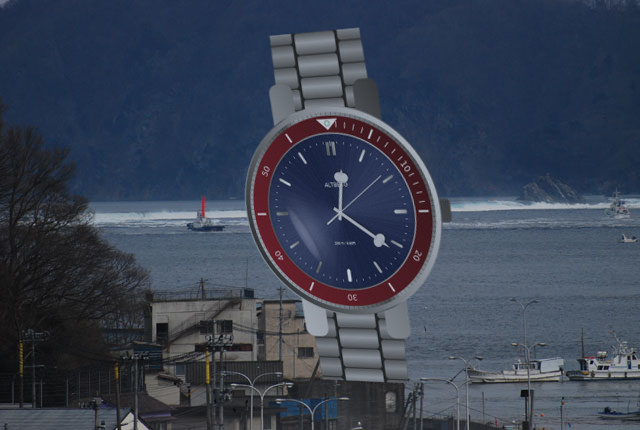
**12:21:09**
